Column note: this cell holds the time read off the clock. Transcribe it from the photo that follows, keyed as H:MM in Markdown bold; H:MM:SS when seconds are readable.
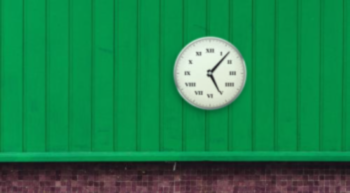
**5:07**
